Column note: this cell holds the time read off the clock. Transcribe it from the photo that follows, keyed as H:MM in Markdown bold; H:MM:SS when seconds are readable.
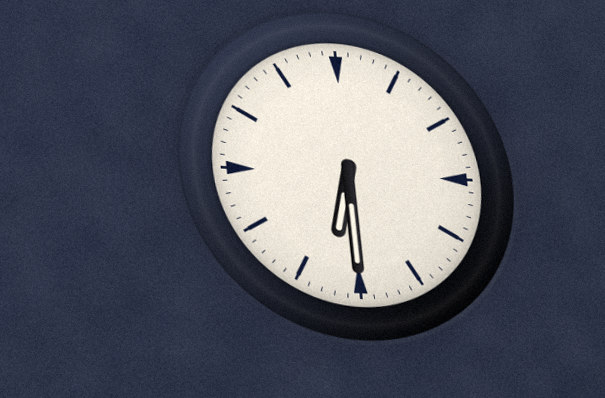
**6:30**
